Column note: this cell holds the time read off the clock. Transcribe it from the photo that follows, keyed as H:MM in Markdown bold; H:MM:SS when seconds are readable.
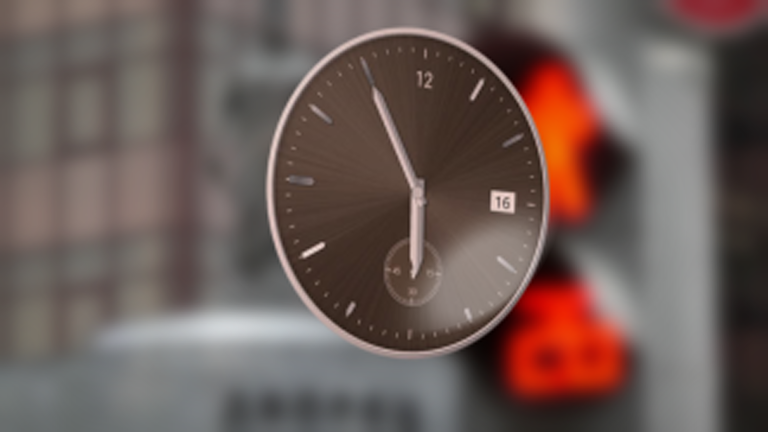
**5:55**
